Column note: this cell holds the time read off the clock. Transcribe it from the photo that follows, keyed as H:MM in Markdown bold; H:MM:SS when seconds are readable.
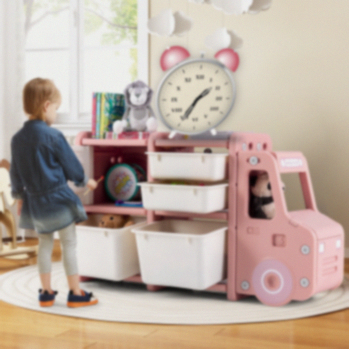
**1:35**
